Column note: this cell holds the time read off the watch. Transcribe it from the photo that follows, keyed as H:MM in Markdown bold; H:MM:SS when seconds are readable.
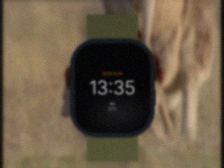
**13:35**
